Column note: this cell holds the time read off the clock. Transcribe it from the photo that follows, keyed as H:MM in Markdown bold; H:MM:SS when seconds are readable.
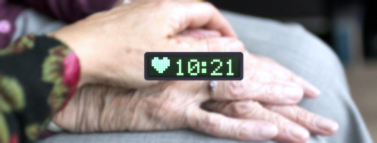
**10:21**
